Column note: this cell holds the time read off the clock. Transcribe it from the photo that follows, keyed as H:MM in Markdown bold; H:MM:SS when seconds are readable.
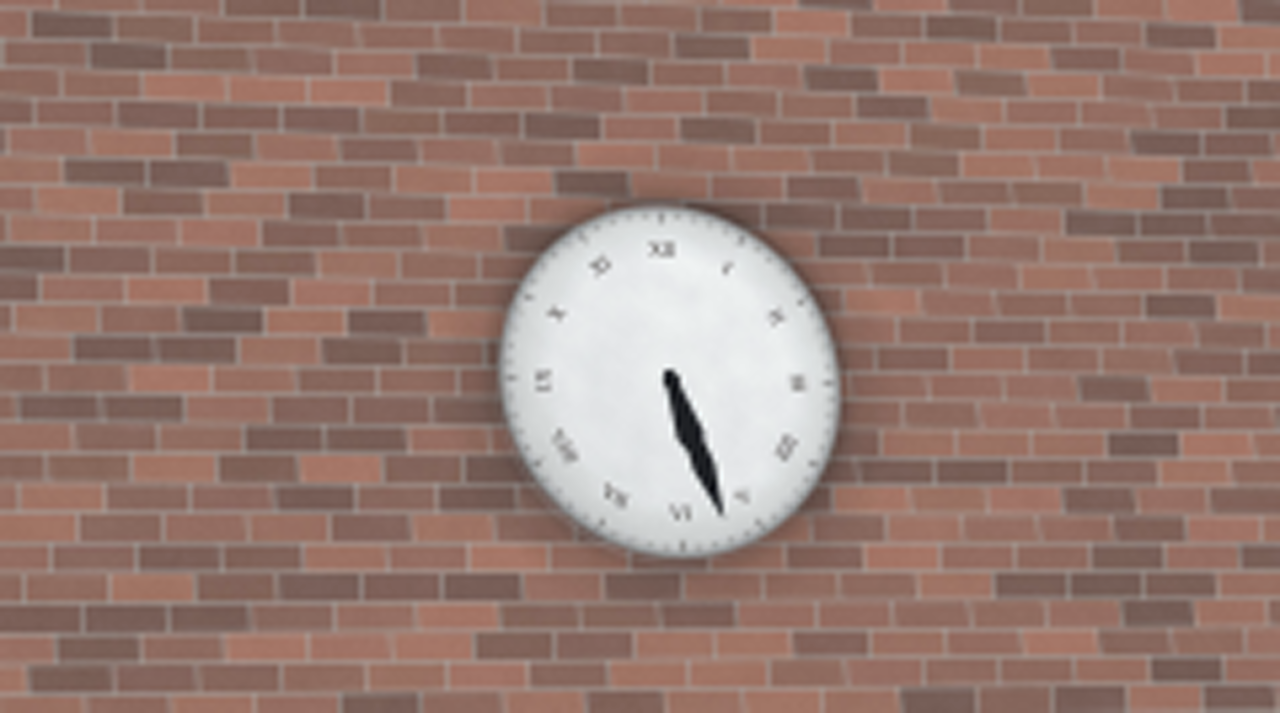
**5:27**
